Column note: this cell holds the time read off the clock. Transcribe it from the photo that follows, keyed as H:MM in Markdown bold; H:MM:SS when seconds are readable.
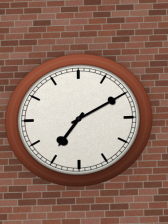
**7:10**
